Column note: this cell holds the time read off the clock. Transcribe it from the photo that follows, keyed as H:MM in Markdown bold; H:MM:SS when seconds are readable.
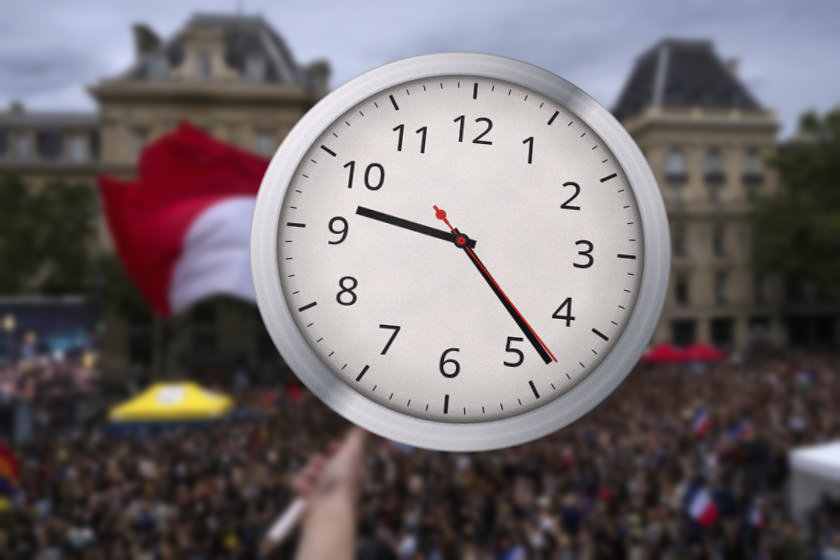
**9:23:23**
